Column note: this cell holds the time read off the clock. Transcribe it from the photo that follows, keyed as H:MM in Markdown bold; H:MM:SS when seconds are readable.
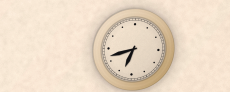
**6:42**
